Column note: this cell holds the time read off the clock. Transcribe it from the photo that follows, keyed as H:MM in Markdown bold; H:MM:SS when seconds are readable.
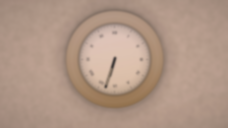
**6:33**
